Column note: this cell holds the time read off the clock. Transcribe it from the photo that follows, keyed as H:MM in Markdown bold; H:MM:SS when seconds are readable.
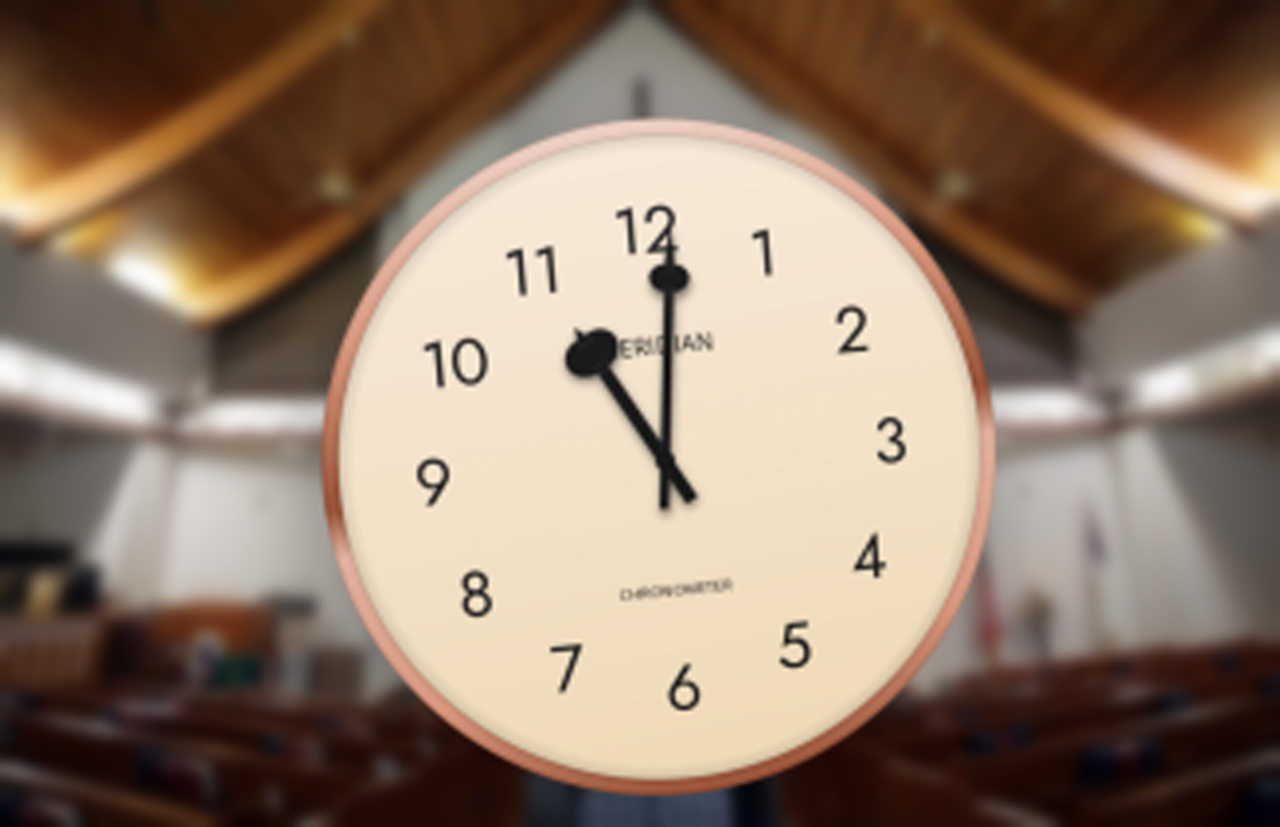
**11:01**
